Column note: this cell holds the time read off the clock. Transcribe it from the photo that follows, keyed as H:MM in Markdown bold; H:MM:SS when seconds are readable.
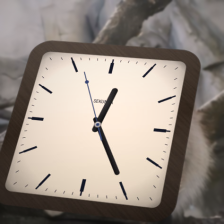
**12:24:56**
